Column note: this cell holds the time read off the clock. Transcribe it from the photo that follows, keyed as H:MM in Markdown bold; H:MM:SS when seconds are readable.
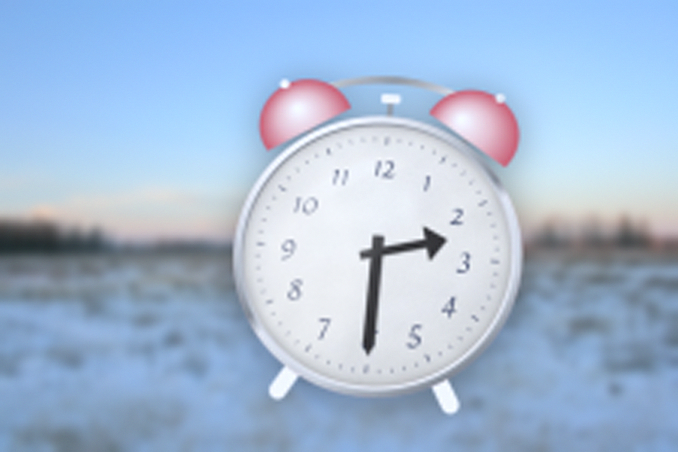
**2:30**
